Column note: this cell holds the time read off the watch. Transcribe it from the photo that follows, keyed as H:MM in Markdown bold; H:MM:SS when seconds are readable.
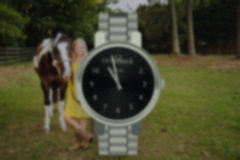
**10:58**
